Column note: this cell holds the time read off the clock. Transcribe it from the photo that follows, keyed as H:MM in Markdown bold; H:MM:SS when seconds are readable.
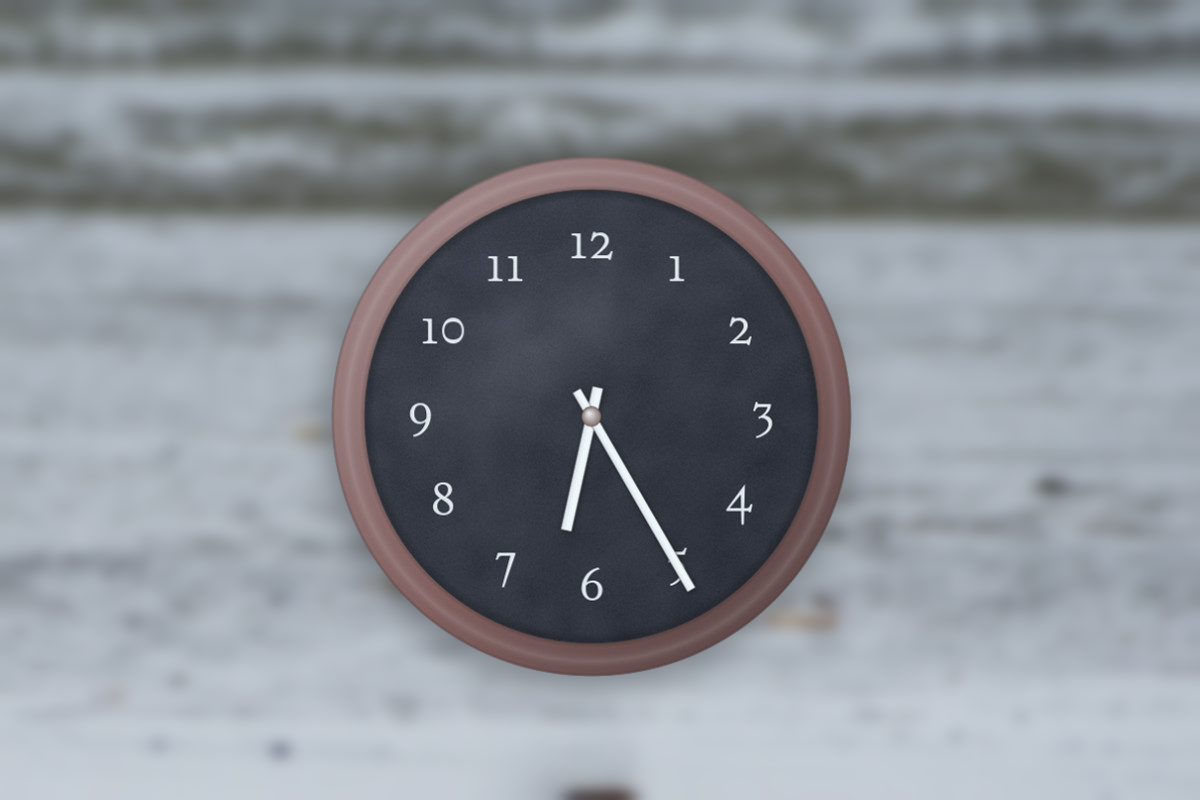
**6:25**
